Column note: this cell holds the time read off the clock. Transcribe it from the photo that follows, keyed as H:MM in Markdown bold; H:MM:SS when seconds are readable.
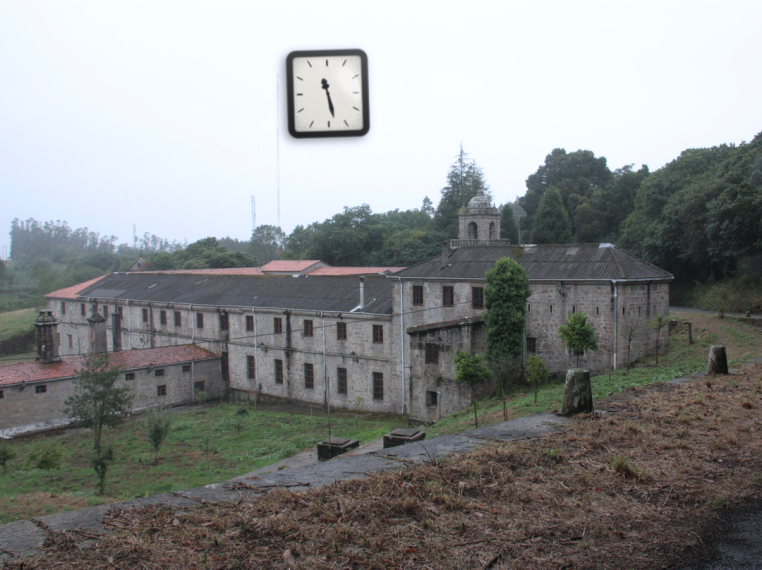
**11:28**
